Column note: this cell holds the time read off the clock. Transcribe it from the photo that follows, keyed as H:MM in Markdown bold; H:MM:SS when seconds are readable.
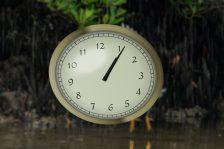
**1:06**
